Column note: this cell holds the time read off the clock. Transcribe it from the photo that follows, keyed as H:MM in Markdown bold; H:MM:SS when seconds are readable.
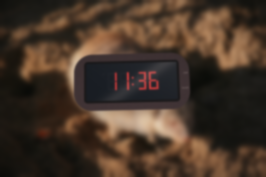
**11:36**
